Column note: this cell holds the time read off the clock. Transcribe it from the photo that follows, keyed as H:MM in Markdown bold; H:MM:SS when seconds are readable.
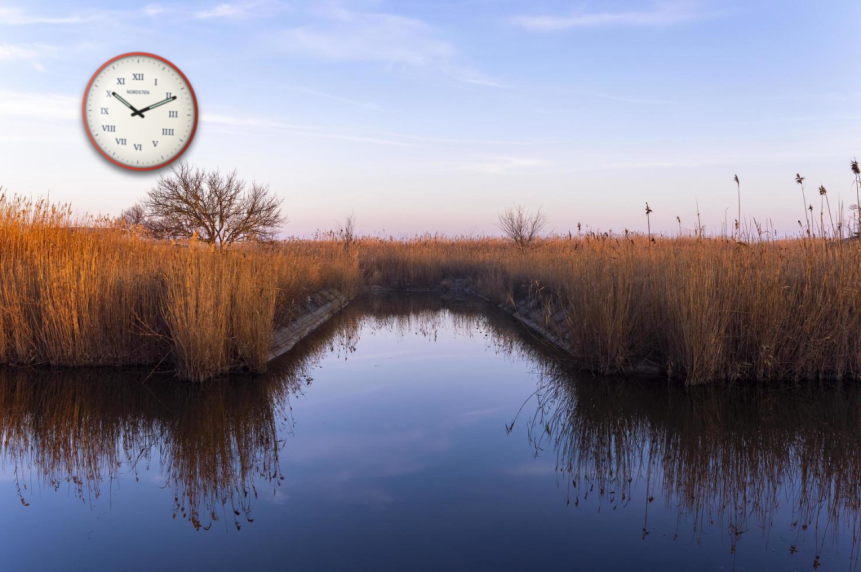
**10:11**
